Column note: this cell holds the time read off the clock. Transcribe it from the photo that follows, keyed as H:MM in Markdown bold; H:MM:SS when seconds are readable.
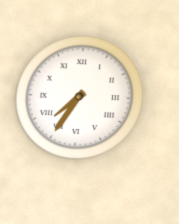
**7:35**
